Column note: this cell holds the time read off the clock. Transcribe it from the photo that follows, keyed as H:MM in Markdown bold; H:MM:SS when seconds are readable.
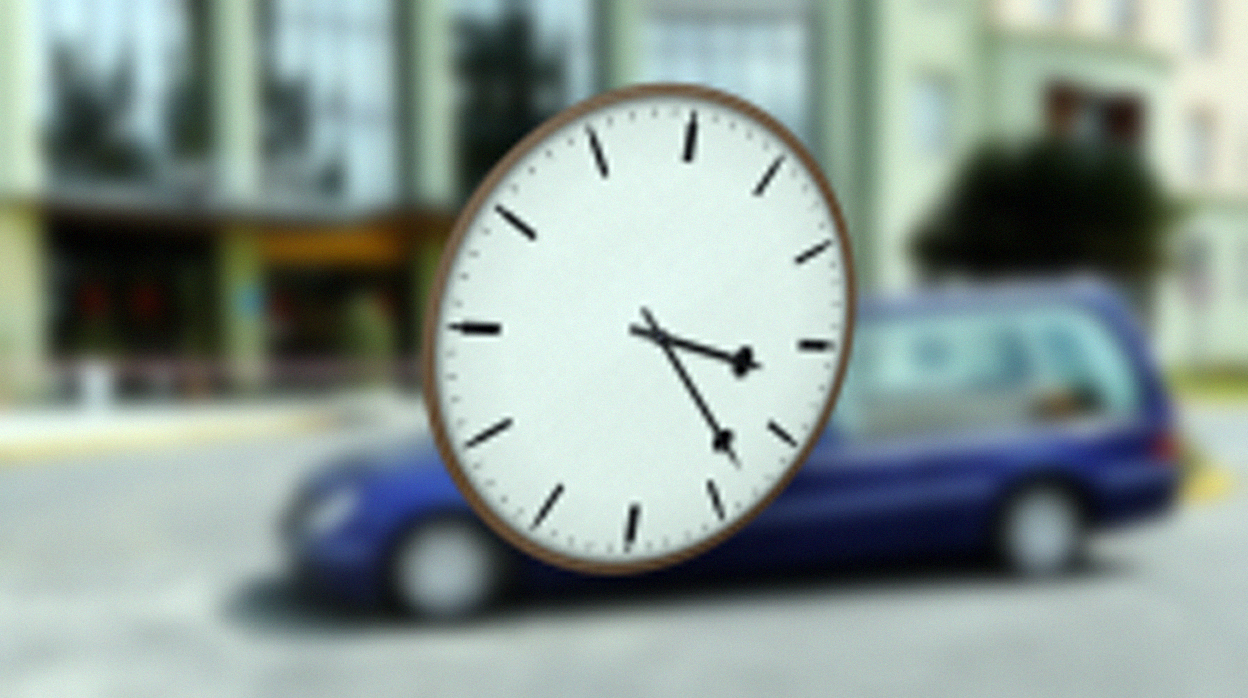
**3:23**
